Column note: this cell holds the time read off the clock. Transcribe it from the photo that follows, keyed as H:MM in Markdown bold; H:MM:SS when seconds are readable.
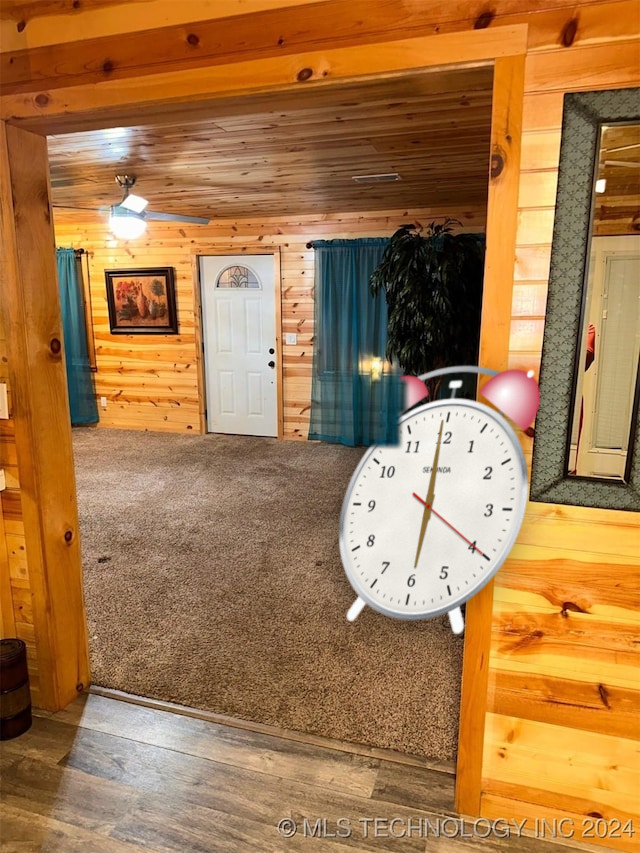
**5:59:20**
